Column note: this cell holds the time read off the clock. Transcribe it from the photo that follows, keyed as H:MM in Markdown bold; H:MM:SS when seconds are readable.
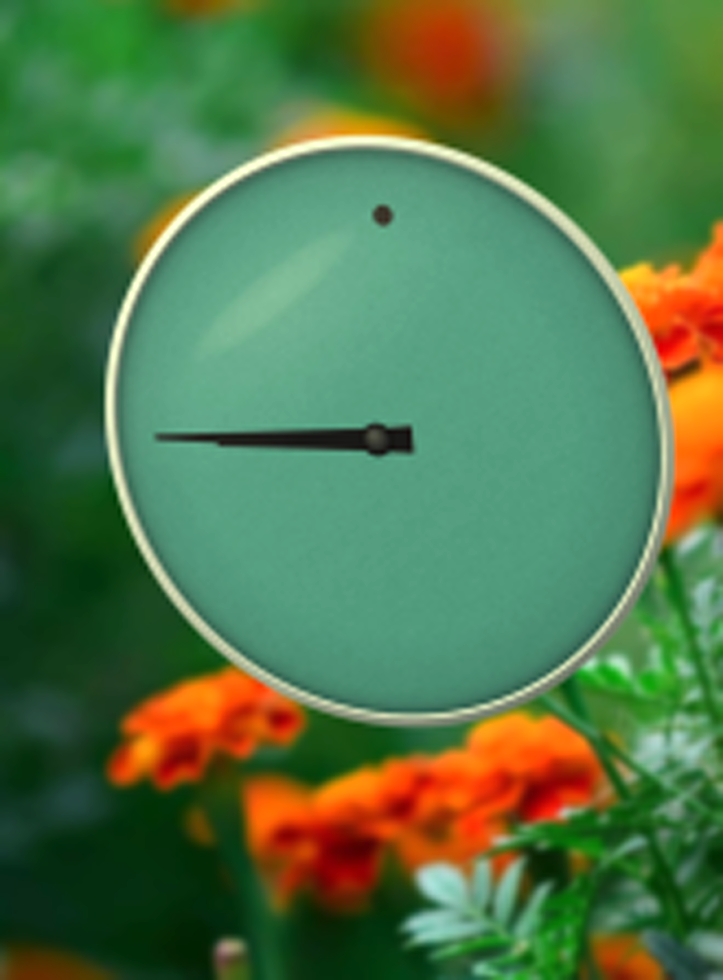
**8:44**
